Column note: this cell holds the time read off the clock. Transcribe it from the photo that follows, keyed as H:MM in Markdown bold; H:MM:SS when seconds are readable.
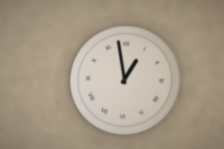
**12:58**
